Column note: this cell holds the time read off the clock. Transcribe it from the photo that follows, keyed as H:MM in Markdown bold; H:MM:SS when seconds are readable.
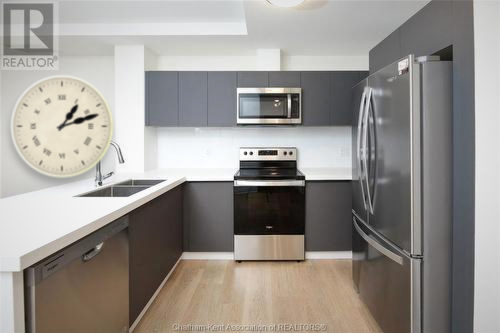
**1:12**
